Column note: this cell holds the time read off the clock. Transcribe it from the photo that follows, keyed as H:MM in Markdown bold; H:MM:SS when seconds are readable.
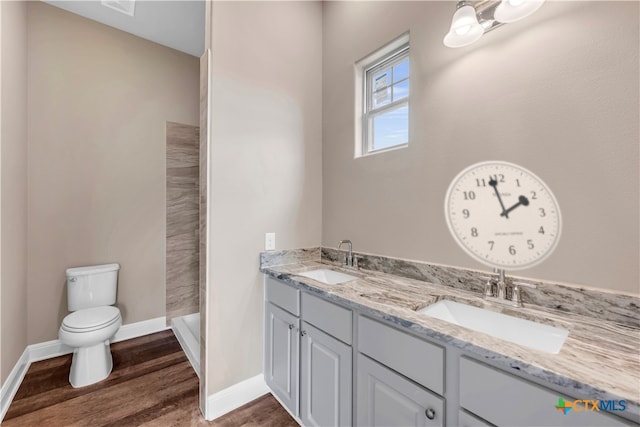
**1:58**
